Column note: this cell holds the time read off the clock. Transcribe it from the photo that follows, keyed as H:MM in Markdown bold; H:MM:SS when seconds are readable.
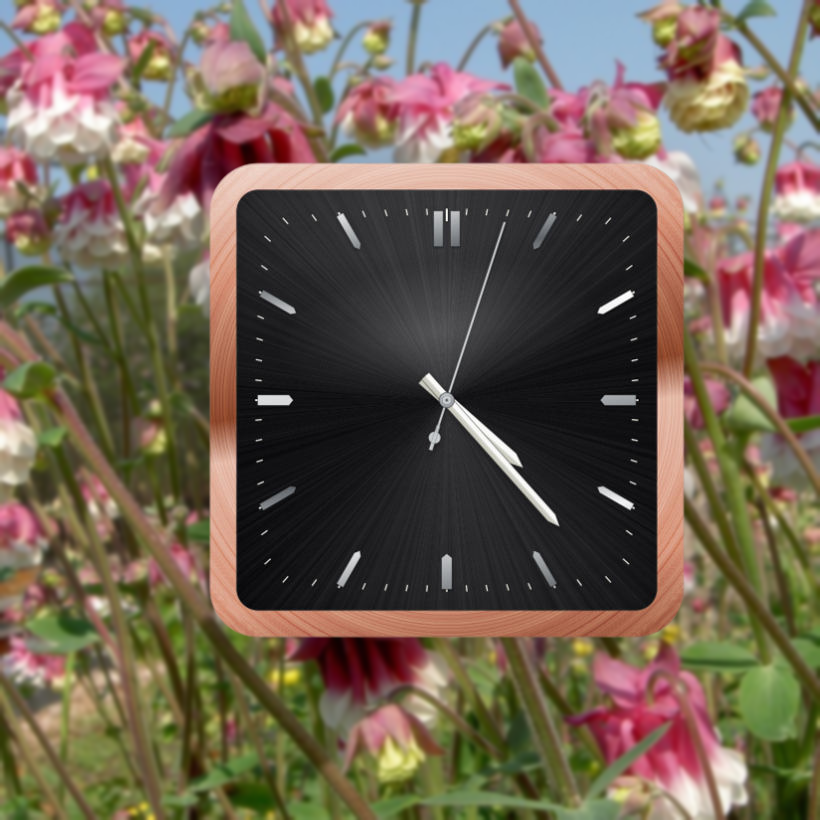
**4:23:03**
